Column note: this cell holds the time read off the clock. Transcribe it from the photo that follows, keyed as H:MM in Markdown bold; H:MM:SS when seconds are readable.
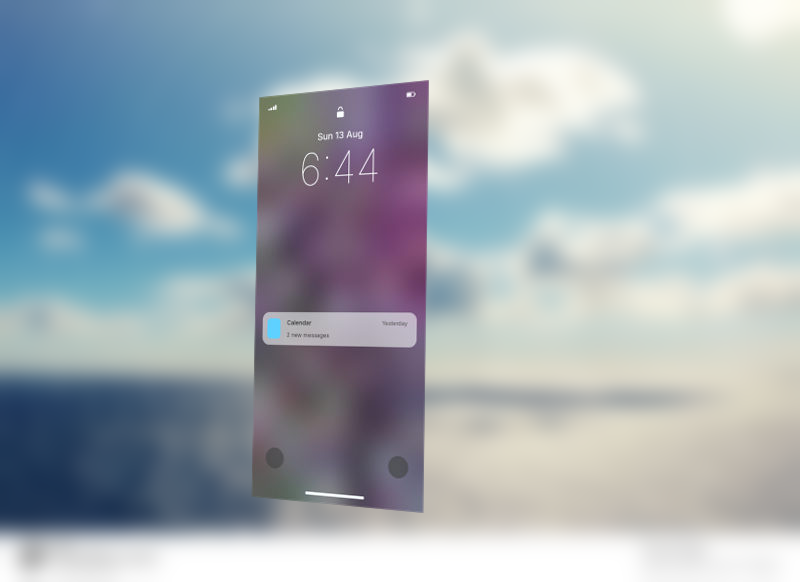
**6:44**
